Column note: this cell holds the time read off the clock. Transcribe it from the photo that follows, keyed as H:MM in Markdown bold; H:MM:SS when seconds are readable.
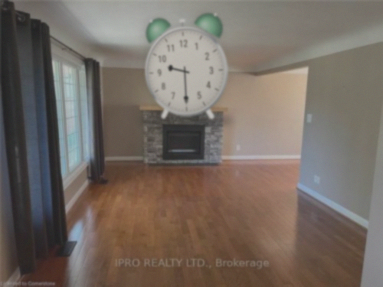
**9:30**
